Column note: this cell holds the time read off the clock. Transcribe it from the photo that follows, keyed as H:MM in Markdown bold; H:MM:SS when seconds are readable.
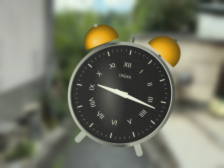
**9:17**
